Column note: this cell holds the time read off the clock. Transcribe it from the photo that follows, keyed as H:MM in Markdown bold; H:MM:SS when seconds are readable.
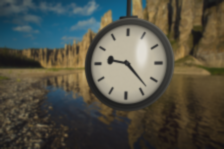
**9:23**
